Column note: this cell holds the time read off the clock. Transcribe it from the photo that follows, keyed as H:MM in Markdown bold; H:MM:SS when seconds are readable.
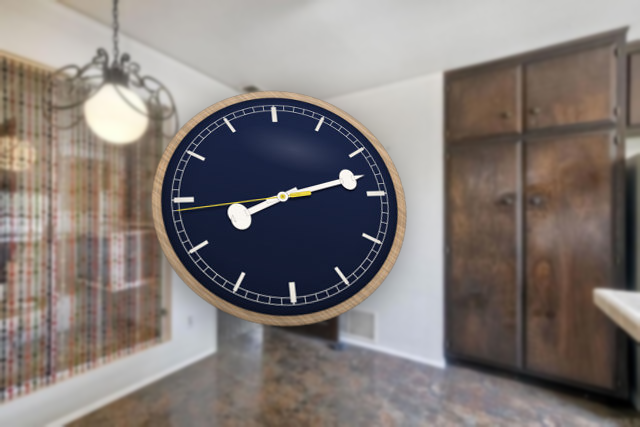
**8:12:44**
